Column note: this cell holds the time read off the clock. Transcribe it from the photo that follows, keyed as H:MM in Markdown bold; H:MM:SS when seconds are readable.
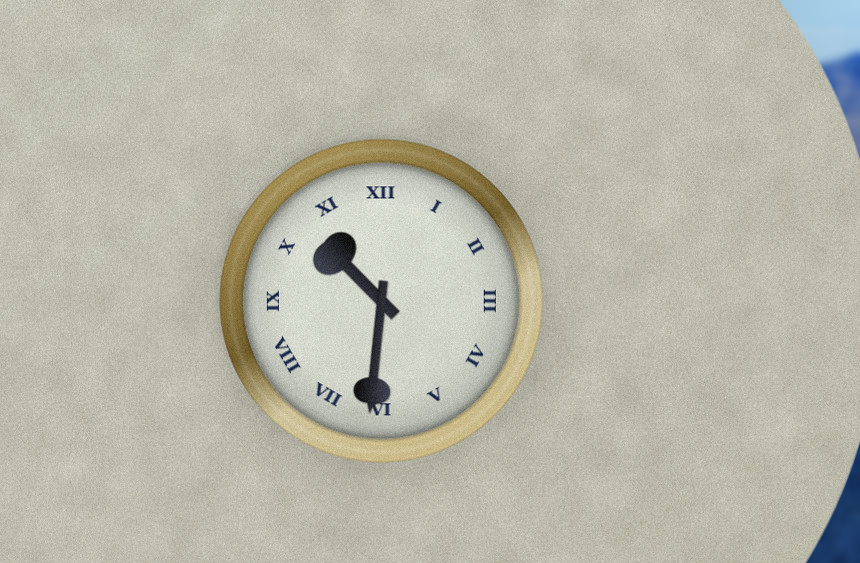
**10:31**
